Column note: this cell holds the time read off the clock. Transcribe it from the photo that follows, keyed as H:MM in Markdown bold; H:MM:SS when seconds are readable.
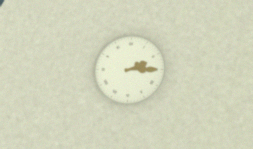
**2:15**
